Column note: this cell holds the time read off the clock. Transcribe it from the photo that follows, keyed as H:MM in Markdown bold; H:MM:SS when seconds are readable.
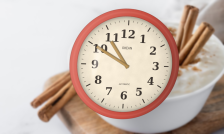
**10:50**
